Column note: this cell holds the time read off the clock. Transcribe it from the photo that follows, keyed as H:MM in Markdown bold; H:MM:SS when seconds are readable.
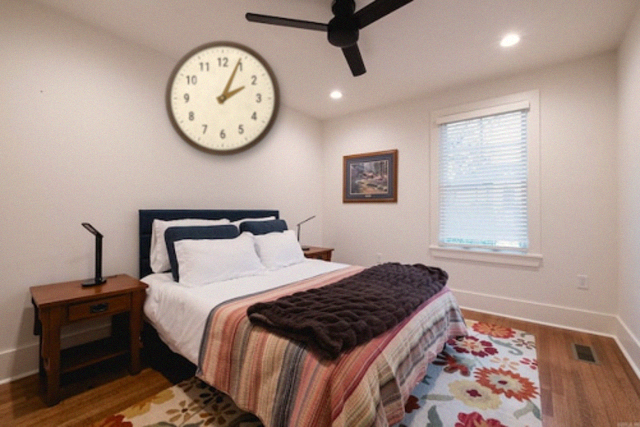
**2:04**
